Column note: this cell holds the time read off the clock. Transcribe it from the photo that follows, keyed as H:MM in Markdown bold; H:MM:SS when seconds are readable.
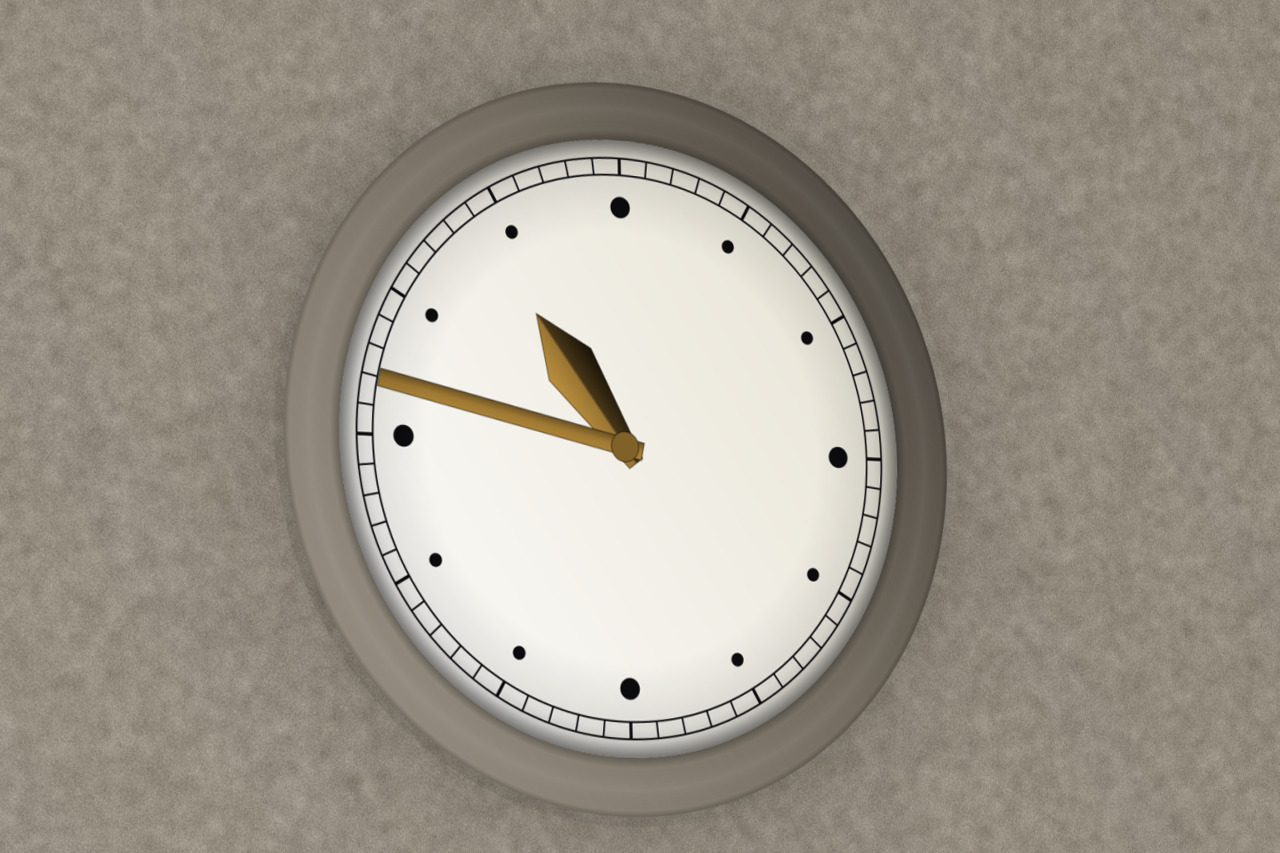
**10:47**
